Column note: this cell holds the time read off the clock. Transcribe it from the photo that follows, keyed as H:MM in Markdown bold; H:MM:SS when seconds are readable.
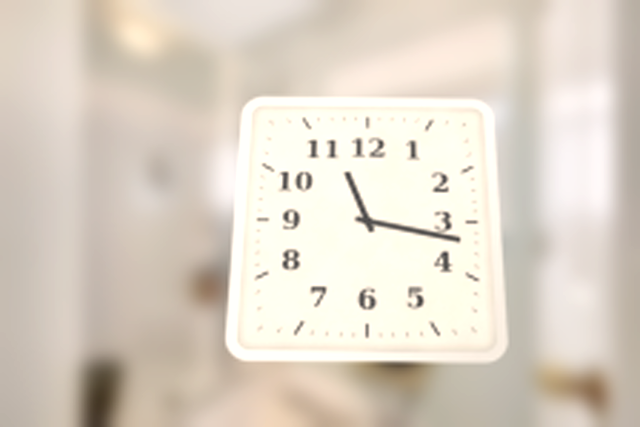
**11:17**
